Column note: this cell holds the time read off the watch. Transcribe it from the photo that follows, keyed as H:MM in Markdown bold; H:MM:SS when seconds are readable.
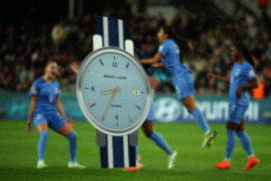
**8:35**
